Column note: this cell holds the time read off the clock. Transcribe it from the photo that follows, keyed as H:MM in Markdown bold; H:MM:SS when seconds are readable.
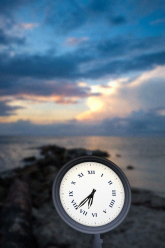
**6:38**
